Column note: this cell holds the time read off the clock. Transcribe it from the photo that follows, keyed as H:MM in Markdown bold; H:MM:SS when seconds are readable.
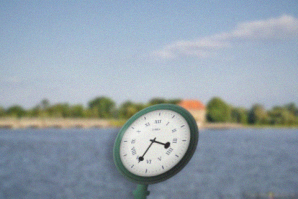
**3:34**
